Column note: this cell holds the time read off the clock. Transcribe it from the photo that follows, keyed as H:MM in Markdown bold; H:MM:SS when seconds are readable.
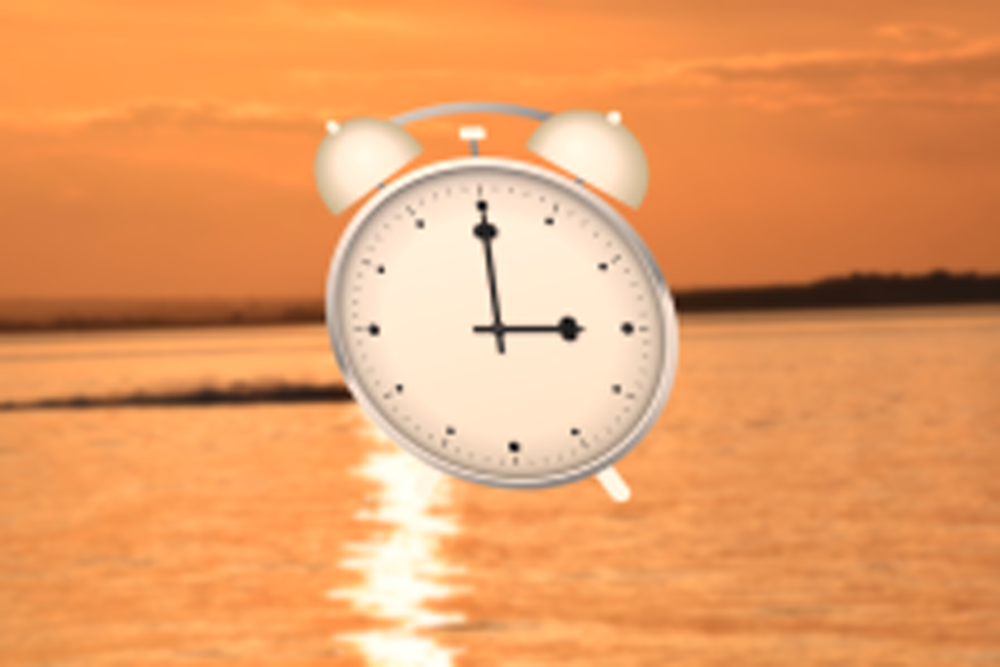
**3:00**
